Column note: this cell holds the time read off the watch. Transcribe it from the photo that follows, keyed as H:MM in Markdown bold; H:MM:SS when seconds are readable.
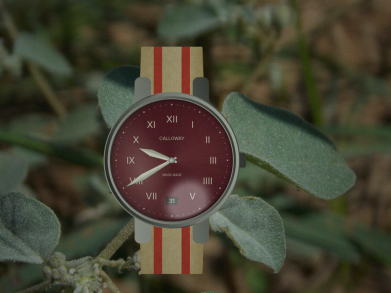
**9:40**
